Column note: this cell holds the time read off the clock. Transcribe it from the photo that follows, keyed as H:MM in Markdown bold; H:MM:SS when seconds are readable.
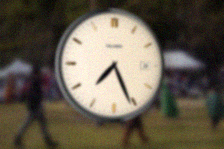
**7:26**
